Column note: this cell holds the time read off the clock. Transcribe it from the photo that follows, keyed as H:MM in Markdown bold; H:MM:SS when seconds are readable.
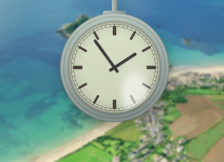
**1:54**
